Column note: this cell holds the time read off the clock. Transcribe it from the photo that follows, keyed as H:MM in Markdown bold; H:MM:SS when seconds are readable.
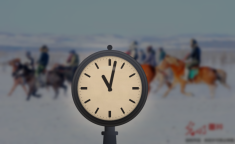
**11:02**
